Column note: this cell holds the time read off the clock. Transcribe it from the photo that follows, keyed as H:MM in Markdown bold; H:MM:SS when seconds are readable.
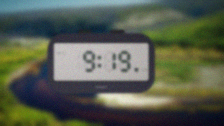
**9:19**
